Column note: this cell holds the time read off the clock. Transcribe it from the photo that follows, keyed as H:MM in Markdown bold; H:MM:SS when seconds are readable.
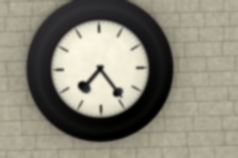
**7:24**
